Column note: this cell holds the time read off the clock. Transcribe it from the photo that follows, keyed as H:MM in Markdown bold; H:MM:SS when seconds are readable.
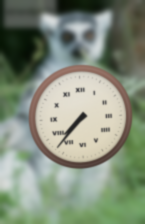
**7:37**
